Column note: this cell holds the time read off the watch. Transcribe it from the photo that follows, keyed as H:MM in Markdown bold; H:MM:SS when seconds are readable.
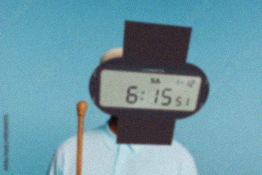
**6:15**
